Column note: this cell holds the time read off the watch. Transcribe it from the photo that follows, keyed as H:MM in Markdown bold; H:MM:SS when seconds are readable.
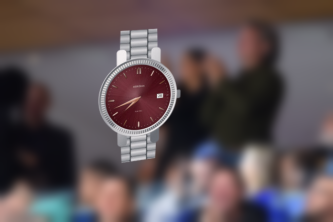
**7:42**
